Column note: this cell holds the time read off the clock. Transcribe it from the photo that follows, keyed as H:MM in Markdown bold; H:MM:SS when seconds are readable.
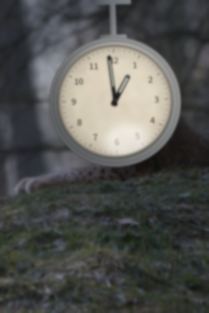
**12:59**
